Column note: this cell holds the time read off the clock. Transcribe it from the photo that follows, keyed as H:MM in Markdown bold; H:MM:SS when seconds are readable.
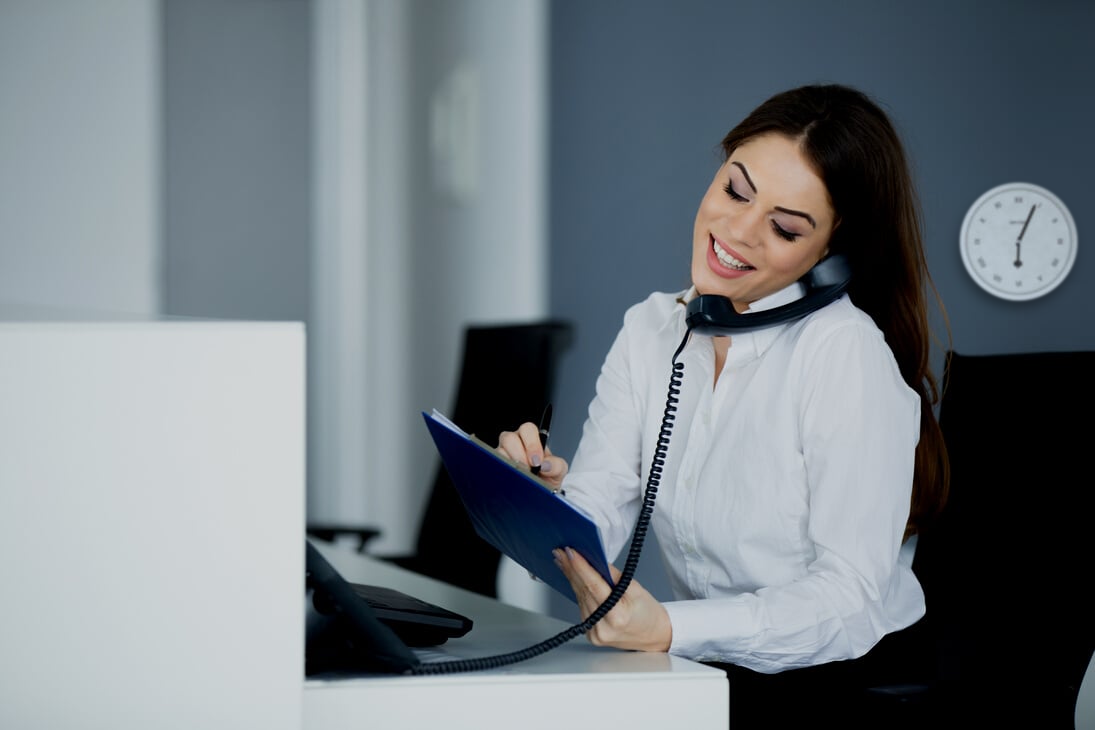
**6:04**
